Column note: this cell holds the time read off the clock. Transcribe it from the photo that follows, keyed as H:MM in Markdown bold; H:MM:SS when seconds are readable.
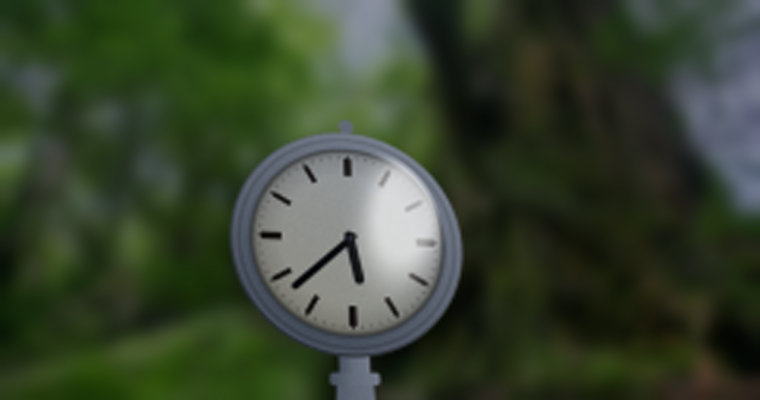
**5:38**
